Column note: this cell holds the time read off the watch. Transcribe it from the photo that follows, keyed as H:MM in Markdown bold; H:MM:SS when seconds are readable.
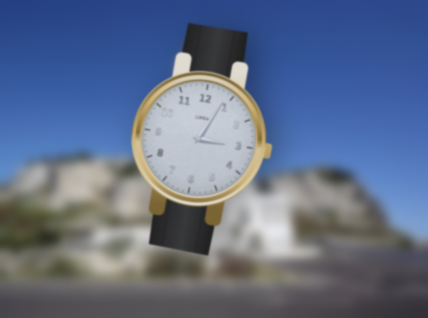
**3:04**
